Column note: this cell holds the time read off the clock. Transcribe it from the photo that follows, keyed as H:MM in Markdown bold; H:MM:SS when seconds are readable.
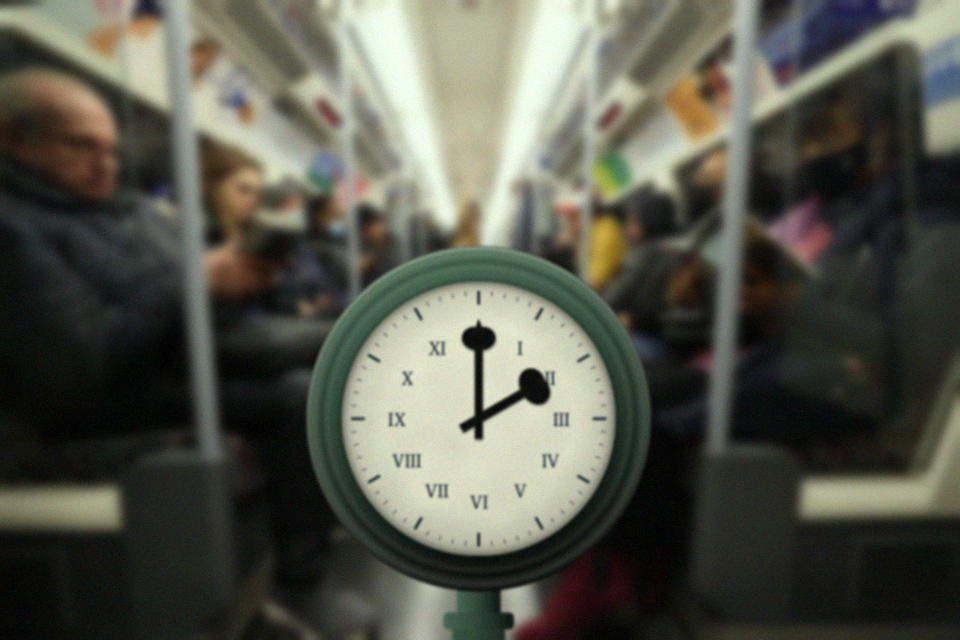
**2:00**
